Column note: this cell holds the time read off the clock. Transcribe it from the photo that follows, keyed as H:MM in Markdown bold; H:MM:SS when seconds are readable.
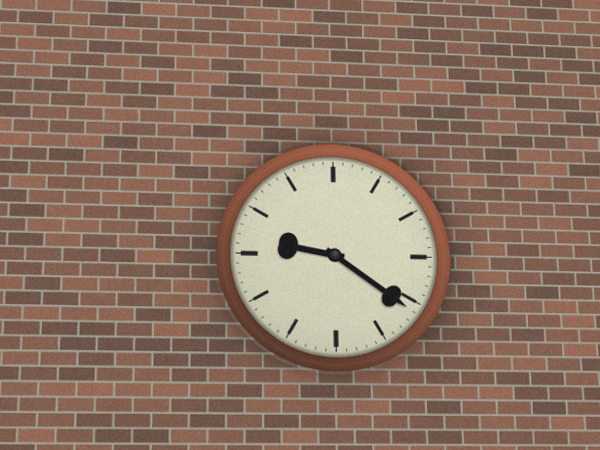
**9:21**
